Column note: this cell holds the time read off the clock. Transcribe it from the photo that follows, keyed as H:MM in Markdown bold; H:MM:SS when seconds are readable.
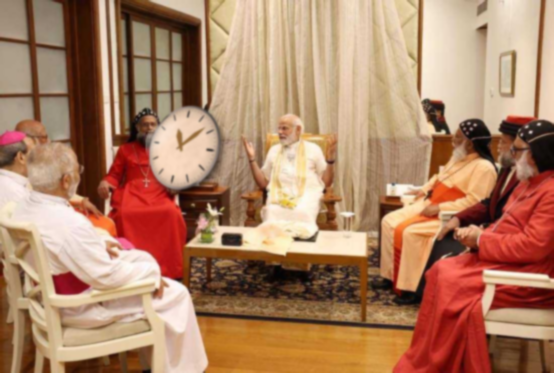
**11:08**
